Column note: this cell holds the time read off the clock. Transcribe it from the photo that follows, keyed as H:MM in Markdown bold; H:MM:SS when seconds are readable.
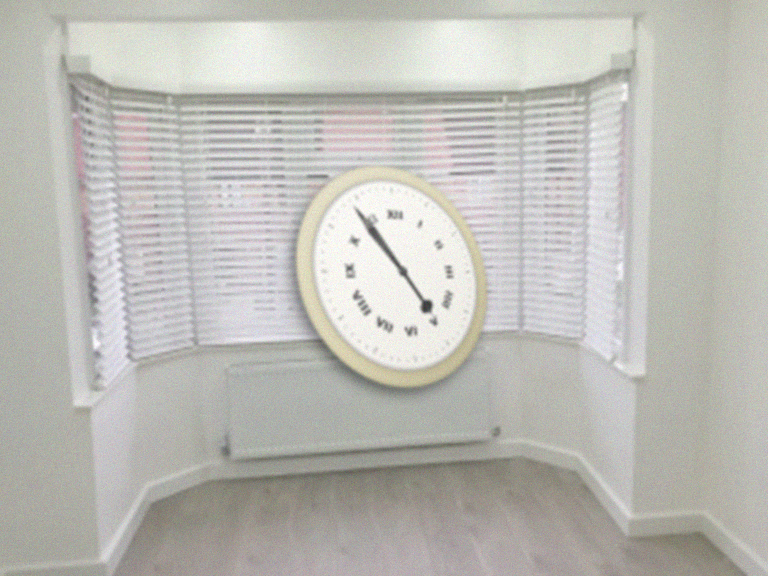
**4:54**
